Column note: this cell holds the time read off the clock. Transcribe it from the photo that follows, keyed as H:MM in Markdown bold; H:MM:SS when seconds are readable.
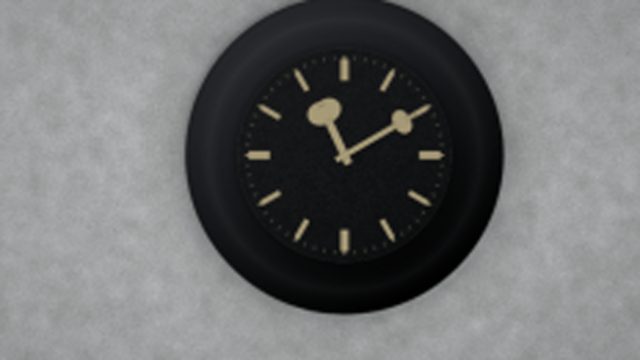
**11:10**
